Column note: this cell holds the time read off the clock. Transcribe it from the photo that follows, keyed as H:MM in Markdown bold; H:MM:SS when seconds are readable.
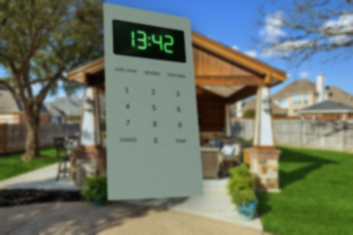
**13:42**
